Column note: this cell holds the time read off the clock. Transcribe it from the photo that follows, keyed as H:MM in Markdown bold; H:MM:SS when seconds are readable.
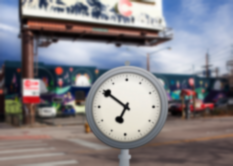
**6:51**
